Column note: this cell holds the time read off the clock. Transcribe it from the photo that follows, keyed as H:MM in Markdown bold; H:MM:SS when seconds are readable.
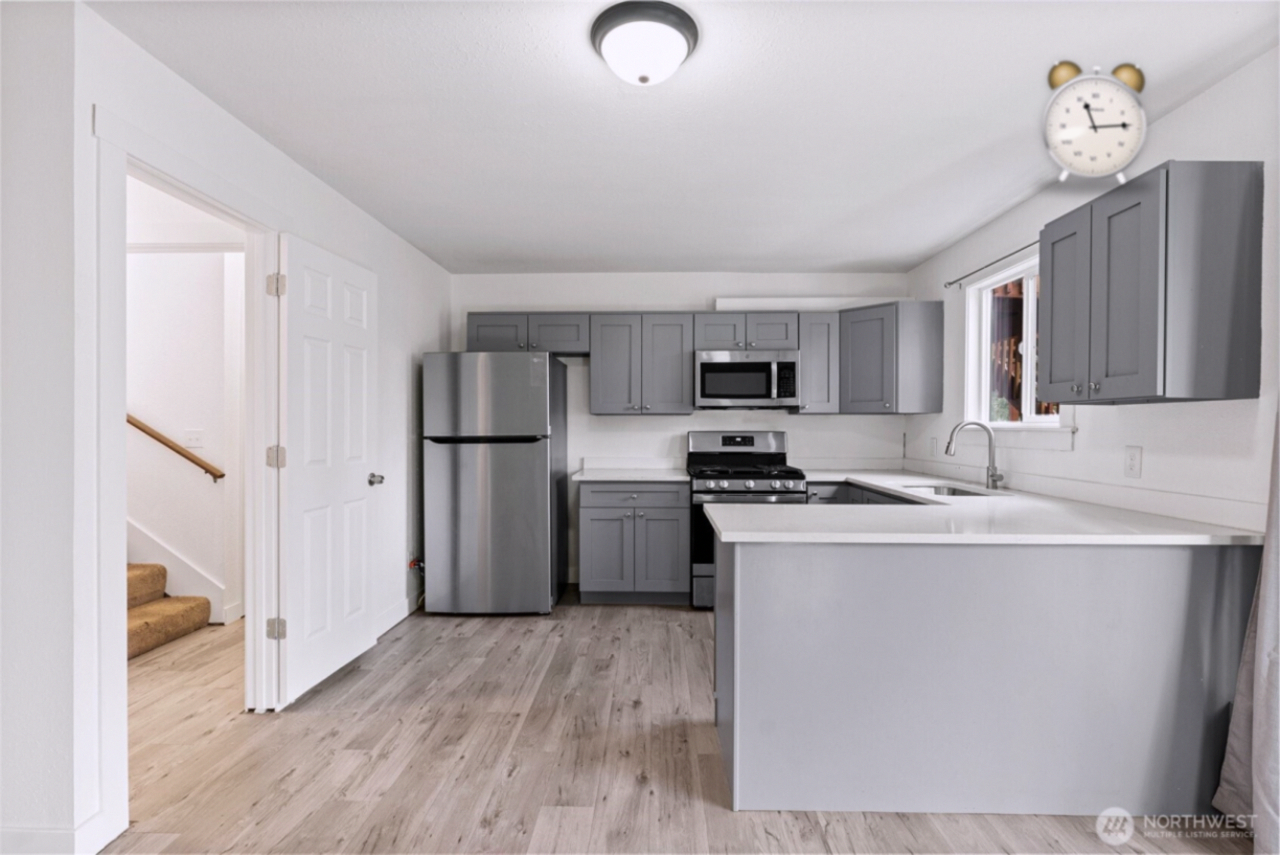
**11:14**
